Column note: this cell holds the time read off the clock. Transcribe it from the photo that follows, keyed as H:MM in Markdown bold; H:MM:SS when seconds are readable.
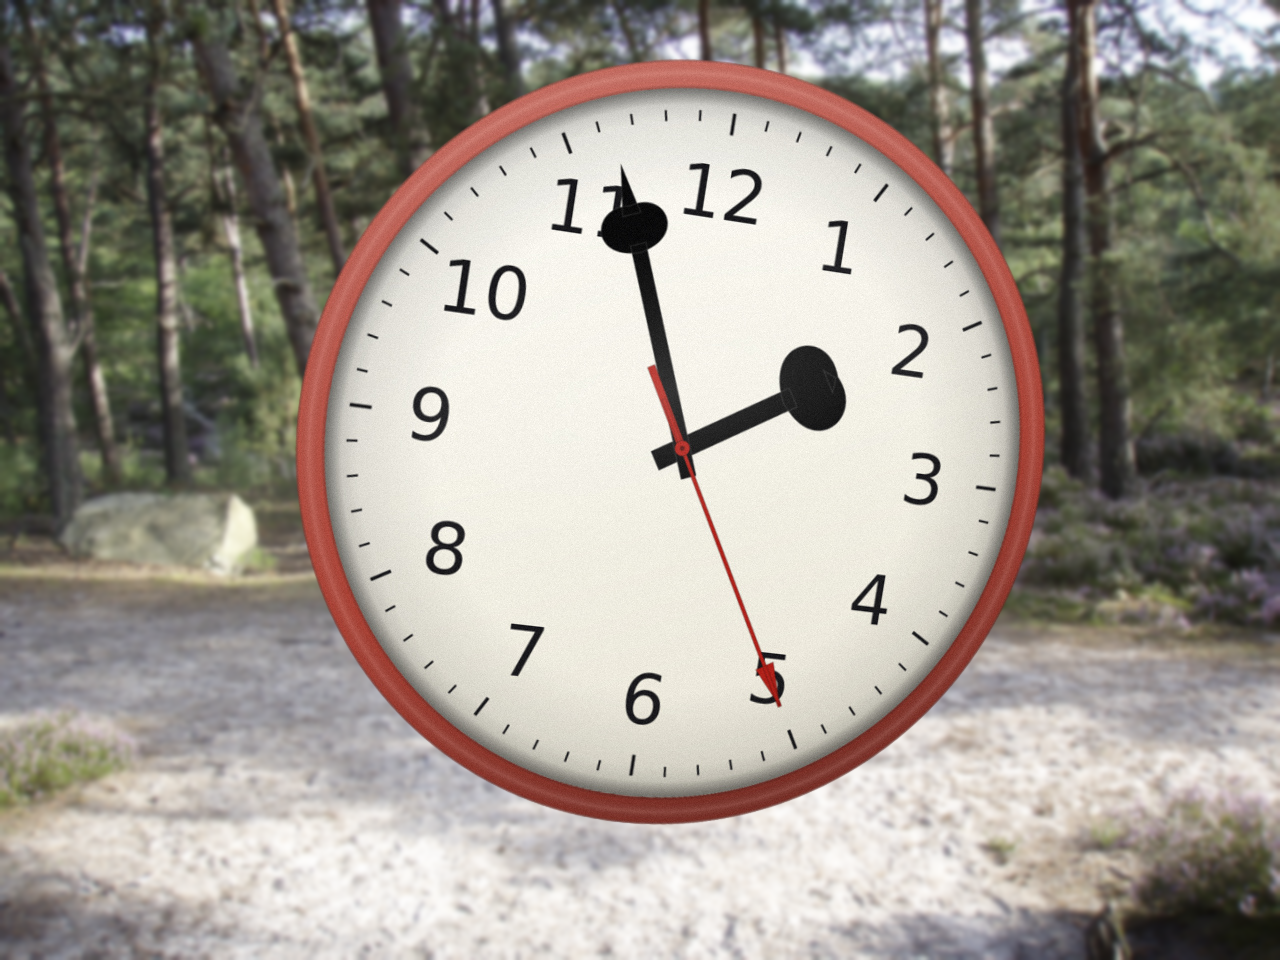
**1:56:25**
